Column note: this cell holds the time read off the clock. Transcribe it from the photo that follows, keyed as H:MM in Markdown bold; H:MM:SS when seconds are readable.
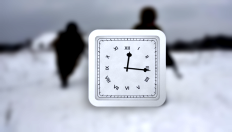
**12:16**
